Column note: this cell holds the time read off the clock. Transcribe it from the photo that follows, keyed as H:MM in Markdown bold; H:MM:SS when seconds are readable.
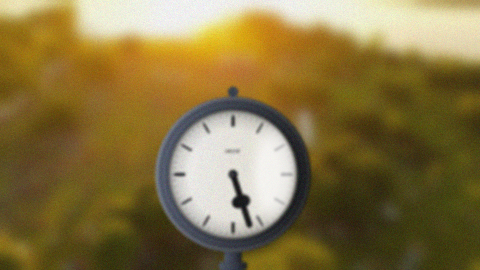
**5:27**
